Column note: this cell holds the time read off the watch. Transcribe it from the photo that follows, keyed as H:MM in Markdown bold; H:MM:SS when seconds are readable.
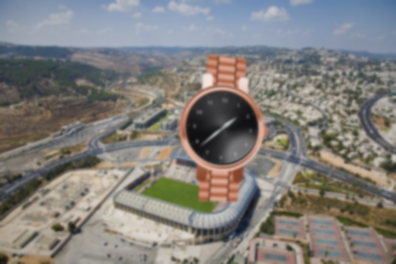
**1:38**
